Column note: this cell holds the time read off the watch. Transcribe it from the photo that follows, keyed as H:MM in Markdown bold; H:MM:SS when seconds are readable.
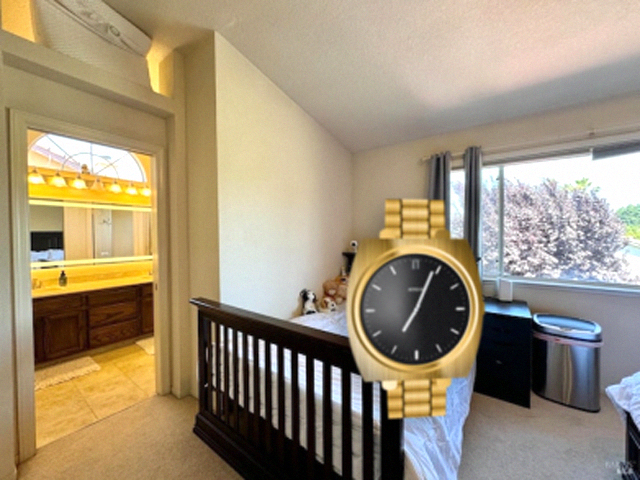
**7:04**
